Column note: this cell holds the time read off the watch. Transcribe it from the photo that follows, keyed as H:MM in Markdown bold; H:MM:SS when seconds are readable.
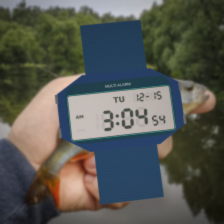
**3:04:54**
